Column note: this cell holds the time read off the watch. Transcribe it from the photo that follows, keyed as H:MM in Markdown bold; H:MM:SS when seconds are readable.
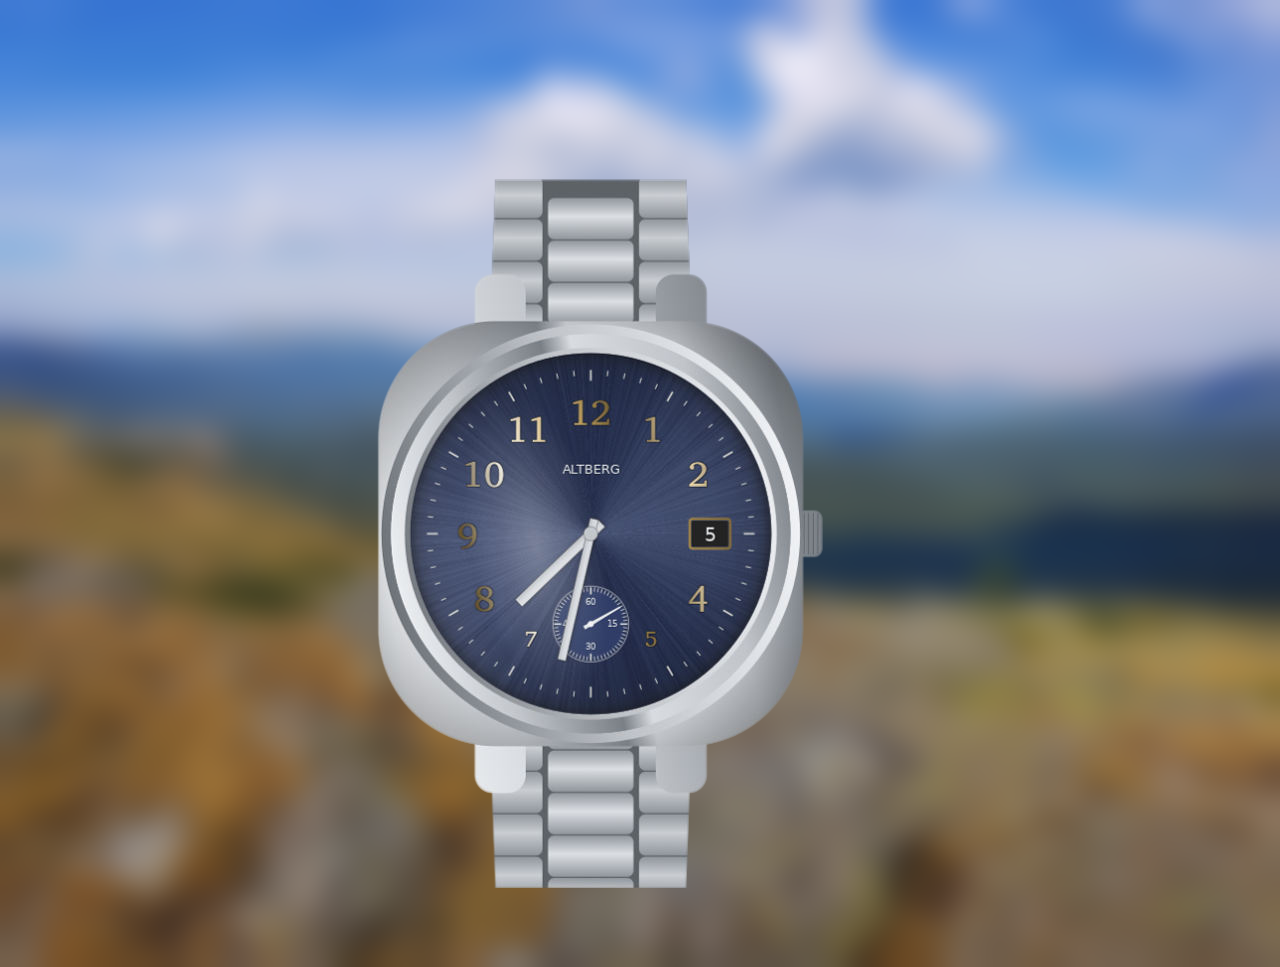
**7:32:10**
